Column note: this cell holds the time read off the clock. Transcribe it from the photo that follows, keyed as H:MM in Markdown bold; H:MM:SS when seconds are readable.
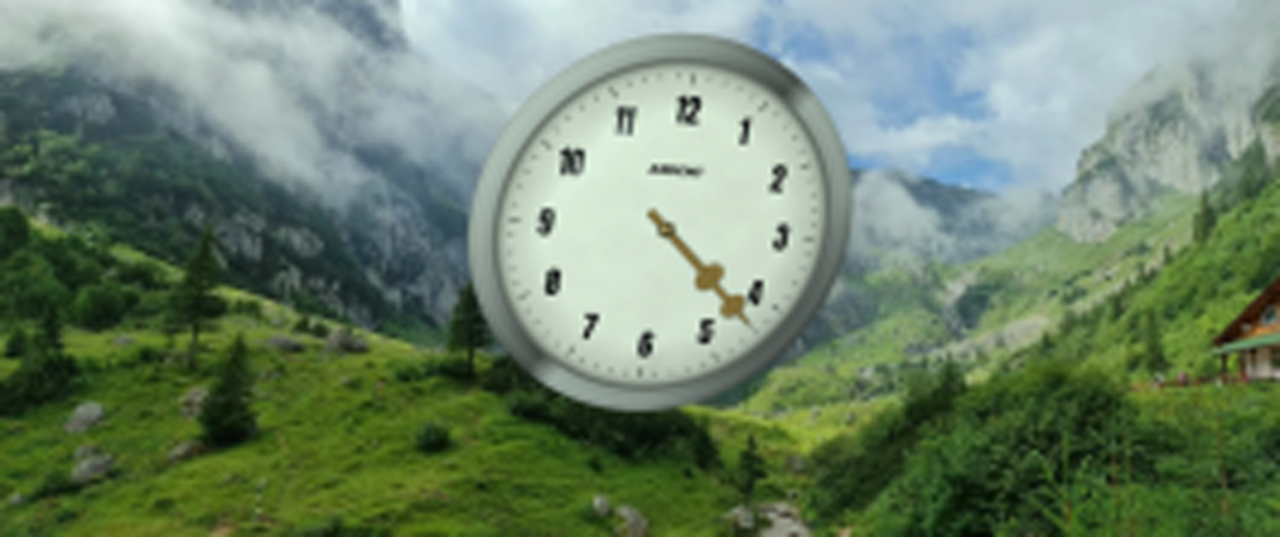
**4:22**
